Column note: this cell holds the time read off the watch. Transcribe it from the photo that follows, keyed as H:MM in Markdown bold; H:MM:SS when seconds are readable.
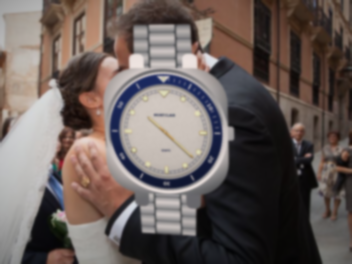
**10:22**
